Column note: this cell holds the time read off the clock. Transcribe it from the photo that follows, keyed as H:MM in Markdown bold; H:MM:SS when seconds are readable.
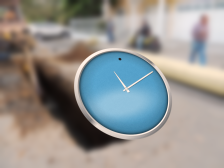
**11:10**
